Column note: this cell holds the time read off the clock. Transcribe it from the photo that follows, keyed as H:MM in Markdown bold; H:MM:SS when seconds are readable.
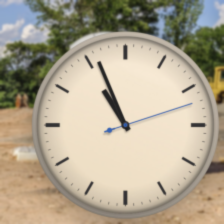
**10:56:12**
